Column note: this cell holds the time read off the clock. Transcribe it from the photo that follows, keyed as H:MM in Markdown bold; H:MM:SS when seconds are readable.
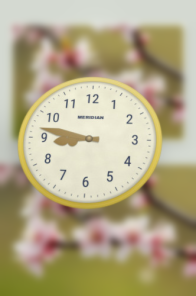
**8:47**
